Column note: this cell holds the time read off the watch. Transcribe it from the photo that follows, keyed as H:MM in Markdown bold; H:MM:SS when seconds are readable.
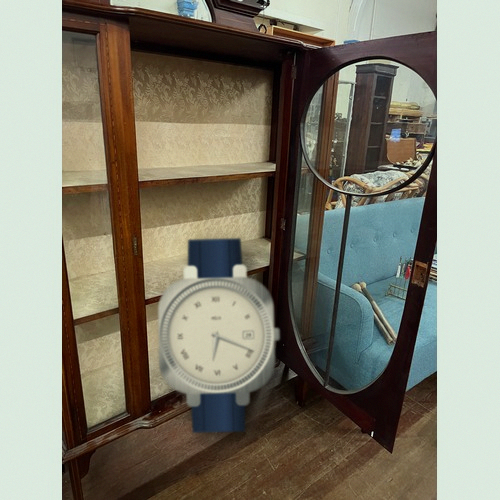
**6:19**
